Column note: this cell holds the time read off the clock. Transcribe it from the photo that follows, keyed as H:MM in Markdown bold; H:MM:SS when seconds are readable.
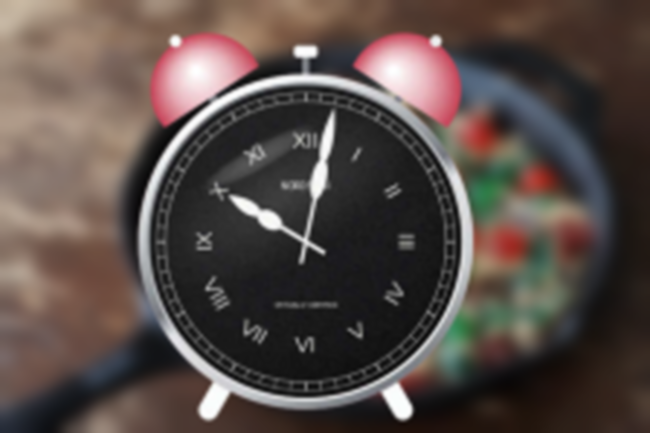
**10:02**
